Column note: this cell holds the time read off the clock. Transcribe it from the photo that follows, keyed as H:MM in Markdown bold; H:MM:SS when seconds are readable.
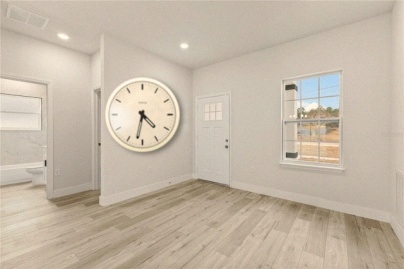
**4:32**
